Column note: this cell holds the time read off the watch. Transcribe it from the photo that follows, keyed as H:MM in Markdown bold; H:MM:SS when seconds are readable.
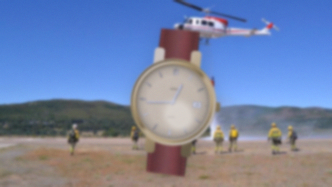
**12:44**
